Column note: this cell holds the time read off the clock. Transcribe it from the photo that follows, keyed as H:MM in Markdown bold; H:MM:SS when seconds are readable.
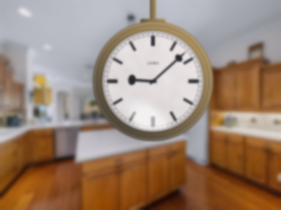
**9:08**
